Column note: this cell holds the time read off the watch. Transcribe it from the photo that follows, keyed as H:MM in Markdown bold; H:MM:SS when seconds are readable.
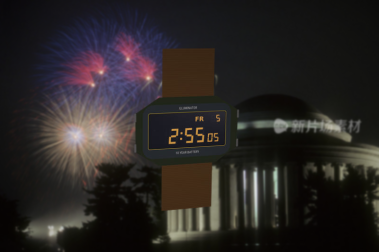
**2:55:05**
